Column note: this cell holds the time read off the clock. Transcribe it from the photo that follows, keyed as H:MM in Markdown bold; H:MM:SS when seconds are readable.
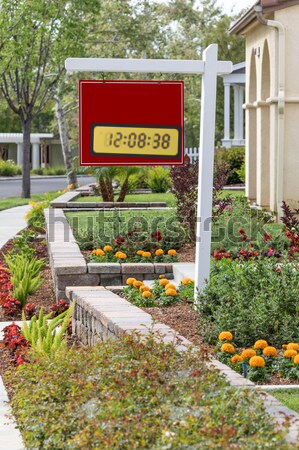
**12:08:38**
